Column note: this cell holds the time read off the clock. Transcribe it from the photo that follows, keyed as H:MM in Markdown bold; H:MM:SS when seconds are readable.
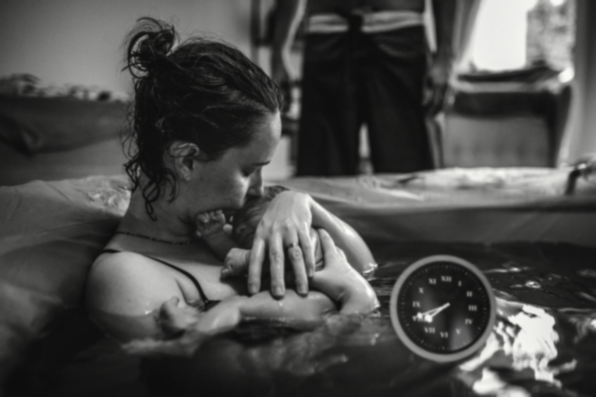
**7:41**
